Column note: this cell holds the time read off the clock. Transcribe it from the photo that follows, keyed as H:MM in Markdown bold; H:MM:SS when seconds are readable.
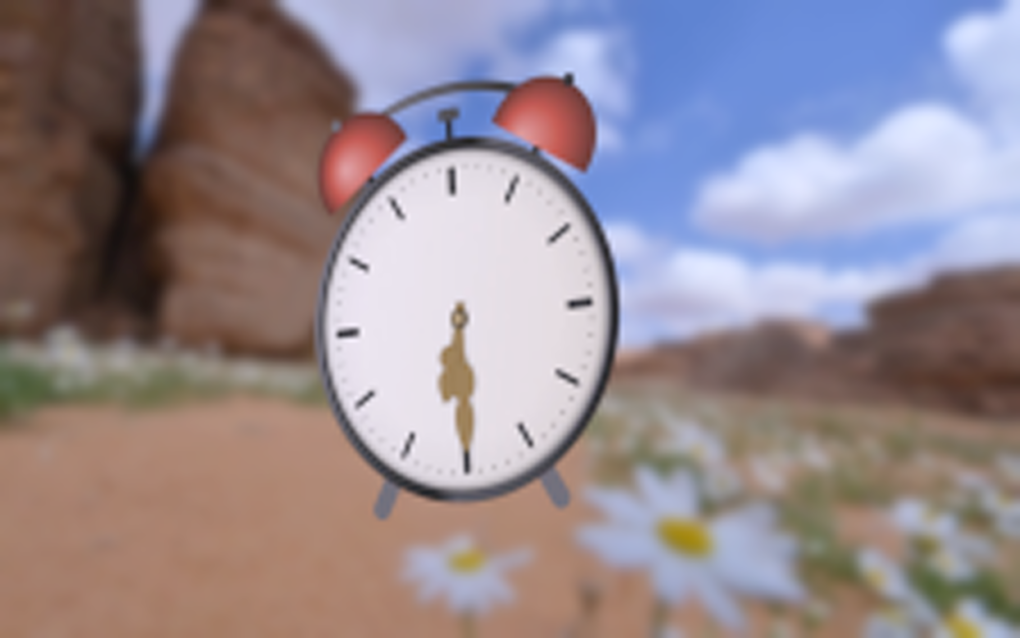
**6:30**
